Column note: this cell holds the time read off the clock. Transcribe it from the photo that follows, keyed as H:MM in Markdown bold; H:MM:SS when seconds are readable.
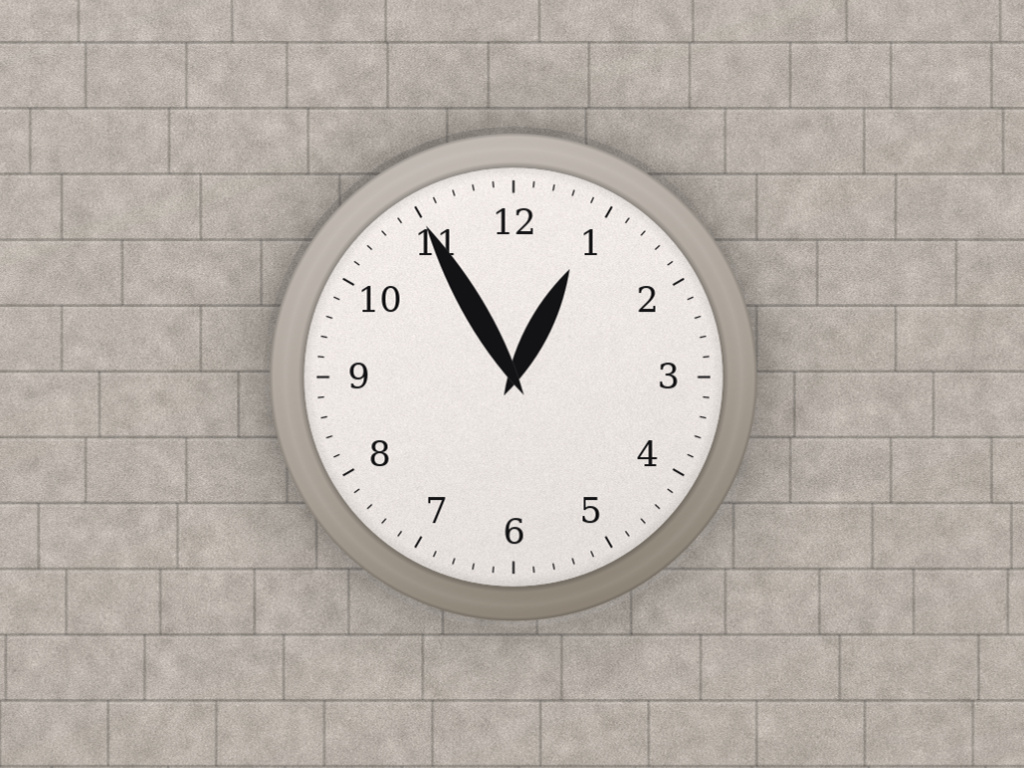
**12:55**
